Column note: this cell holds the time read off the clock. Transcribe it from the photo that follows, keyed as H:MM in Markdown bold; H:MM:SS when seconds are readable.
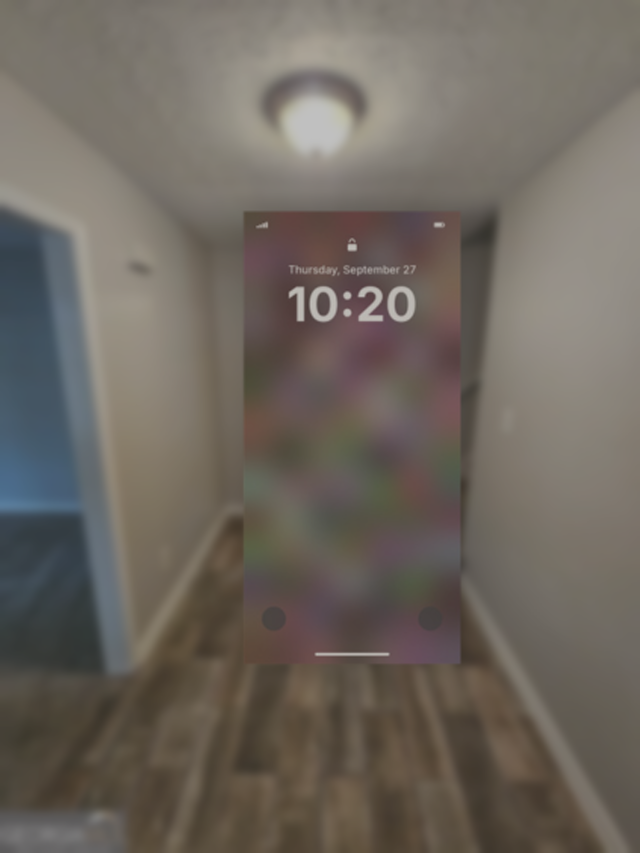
**10:20**
